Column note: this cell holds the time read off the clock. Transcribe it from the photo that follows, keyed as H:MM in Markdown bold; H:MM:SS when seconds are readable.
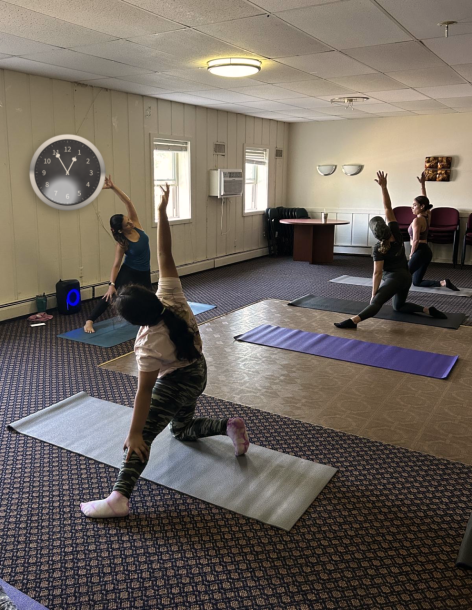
**12:55**
